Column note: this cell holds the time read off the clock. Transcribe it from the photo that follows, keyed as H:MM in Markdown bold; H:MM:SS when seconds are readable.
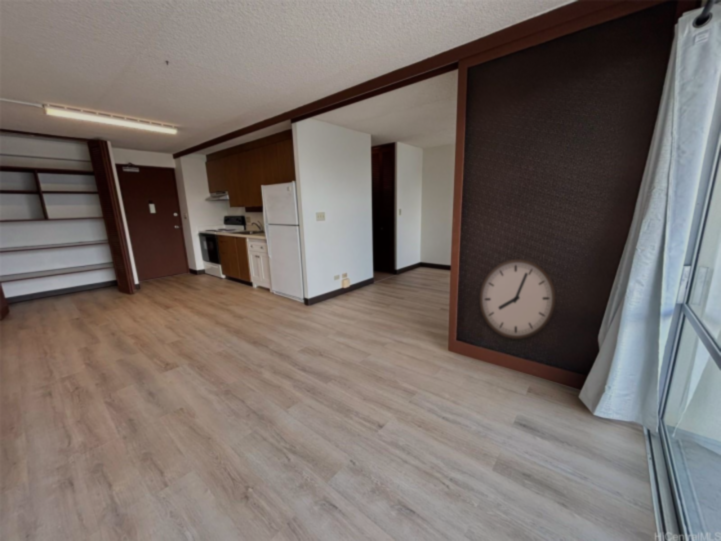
**8:04**
